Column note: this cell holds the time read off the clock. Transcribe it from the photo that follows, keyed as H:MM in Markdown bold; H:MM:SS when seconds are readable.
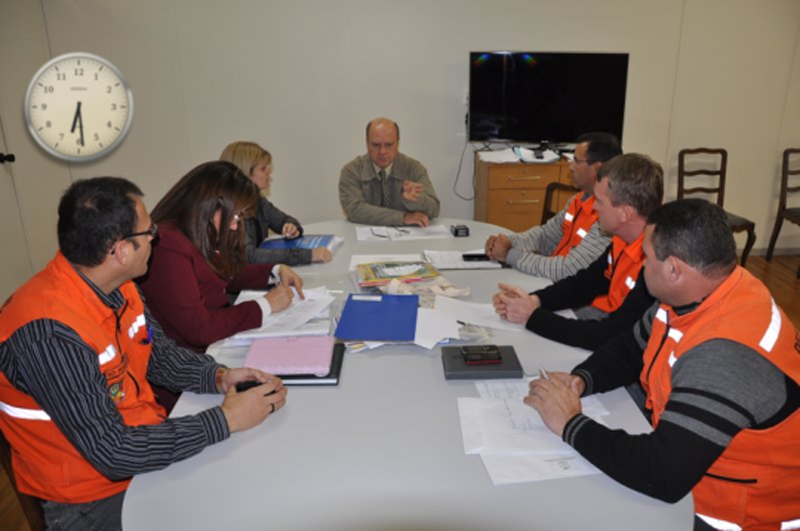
**6:29**
